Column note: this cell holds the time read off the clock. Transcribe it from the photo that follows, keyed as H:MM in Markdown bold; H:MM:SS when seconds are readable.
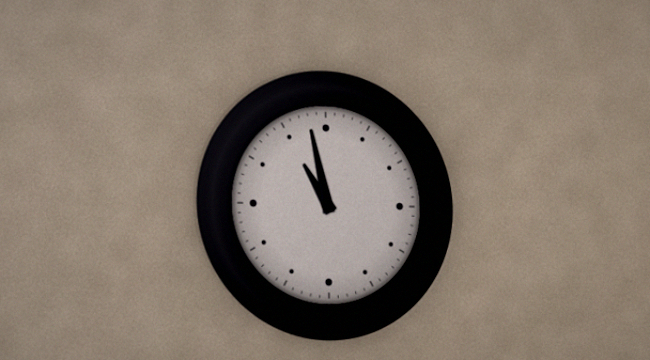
**10:58**
